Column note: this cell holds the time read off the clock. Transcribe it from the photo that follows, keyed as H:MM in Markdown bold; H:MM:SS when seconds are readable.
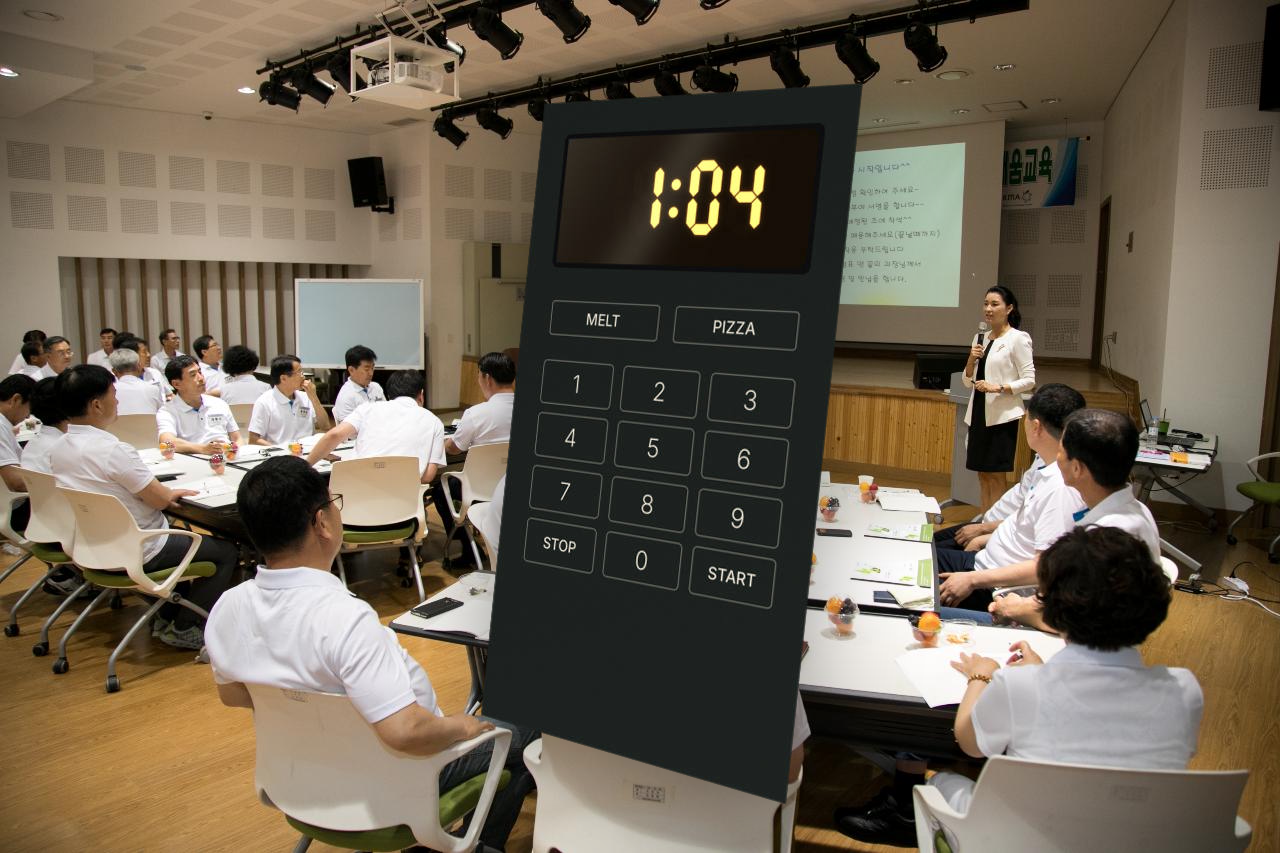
**1:04**
